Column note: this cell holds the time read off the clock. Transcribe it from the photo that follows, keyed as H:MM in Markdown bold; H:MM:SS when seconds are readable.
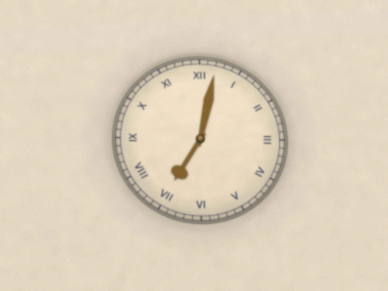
**7:02**
